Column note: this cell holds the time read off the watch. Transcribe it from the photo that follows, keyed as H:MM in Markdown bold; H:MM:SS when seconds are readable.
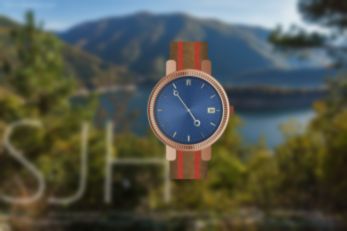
**4:54**
